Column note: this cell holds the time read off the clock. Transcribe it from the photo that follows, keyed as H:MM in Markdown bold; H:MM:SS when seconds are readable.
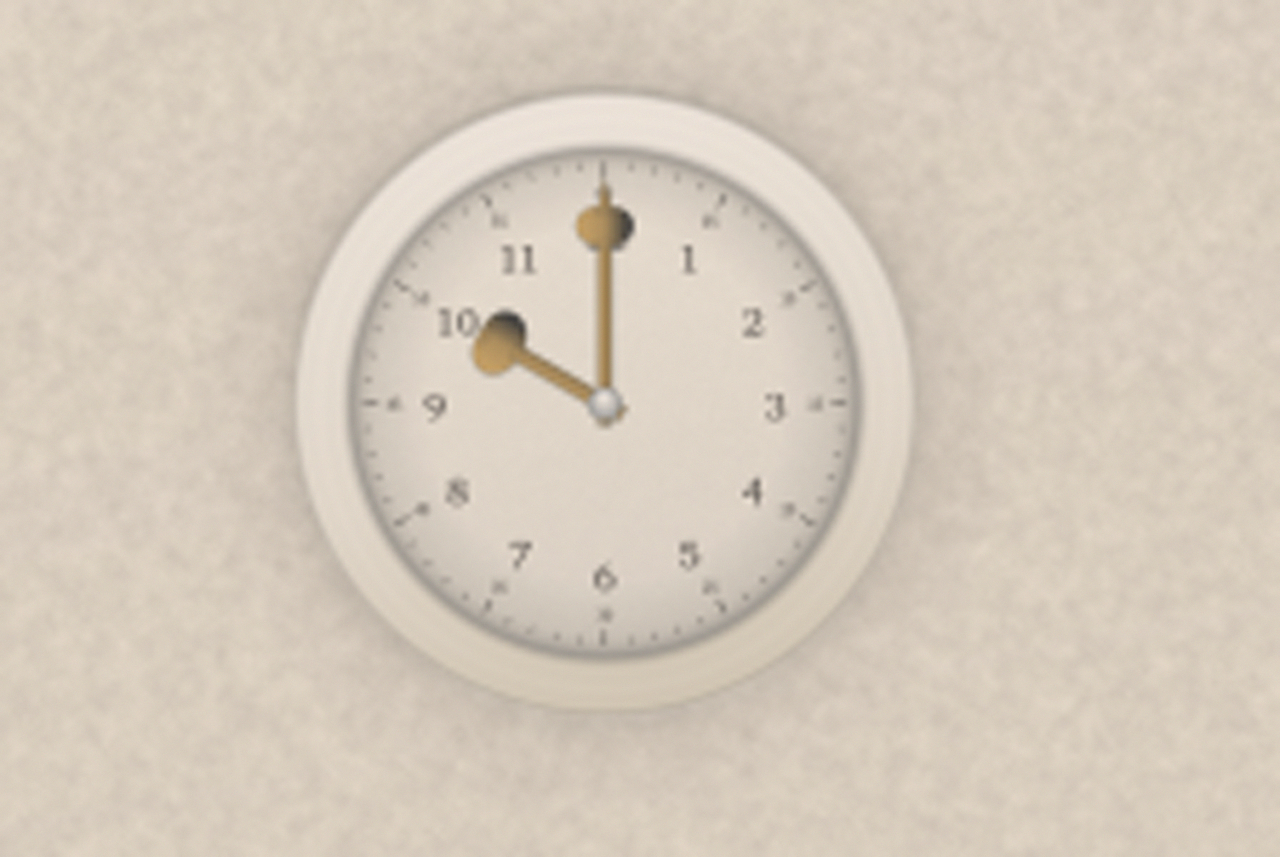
**10:00**
